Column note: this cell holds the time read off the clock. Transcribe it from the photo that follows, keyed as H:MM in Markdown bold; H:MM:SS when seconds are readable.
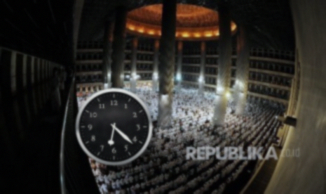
**6:22**
